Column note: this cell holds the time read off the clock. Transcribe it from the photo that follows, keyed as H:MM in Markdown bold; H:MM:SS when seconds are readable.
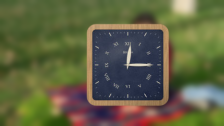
**12:15**
